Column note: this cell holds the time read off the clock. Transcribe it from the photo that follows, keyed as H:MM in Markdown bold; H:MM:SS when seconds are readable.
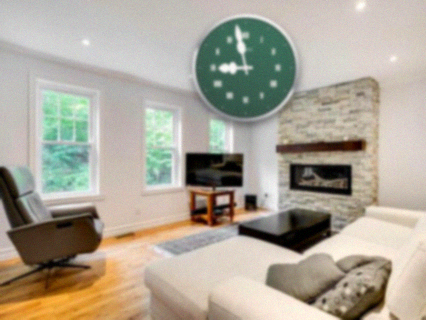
**8:58**
